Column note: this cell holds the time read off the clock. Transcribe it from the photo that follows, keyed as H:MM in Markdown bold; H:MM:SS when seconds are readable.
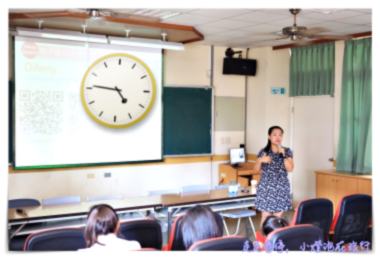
**4:46**
